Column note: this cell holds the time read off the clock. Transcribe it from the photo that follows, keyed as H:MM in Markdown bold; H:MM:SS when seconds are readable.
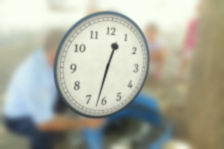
**12:32**
